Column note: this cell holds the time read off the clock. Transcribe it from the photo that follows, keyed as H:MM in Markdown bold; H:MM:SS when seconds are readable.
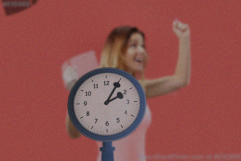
**2:05**
